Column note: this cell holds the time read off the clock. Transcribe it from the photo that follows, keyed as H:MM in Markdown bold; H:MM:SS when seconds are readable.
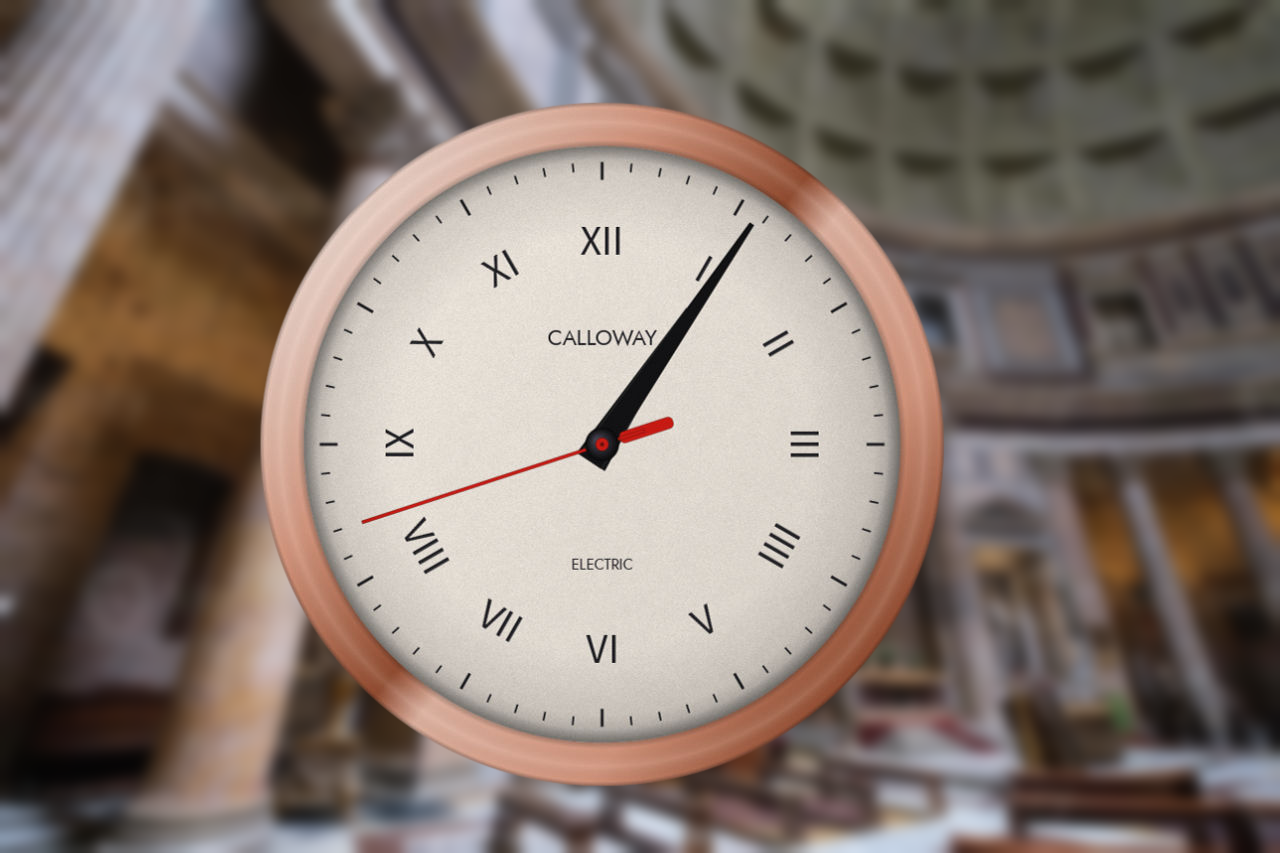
**1:05:42**
